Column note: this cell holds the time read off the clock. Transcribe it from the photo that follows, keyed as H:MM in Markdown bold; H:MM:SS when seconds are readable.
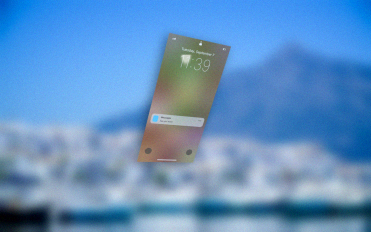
**11:39**
